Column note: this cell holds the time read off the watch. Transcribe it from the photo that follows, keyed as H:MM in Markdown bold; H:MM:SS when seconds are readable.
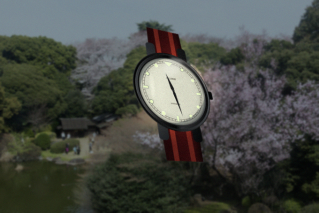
**11:28**
